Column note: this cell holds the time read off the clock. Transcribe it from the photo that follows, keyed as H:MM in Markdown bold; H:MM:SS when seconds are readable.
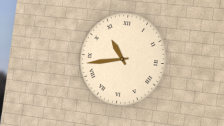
**10:43**
